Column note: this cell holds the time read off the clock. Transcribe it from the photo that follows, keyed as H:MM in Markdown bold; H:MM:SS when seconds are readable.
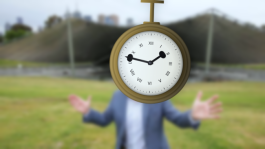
**1:47**
